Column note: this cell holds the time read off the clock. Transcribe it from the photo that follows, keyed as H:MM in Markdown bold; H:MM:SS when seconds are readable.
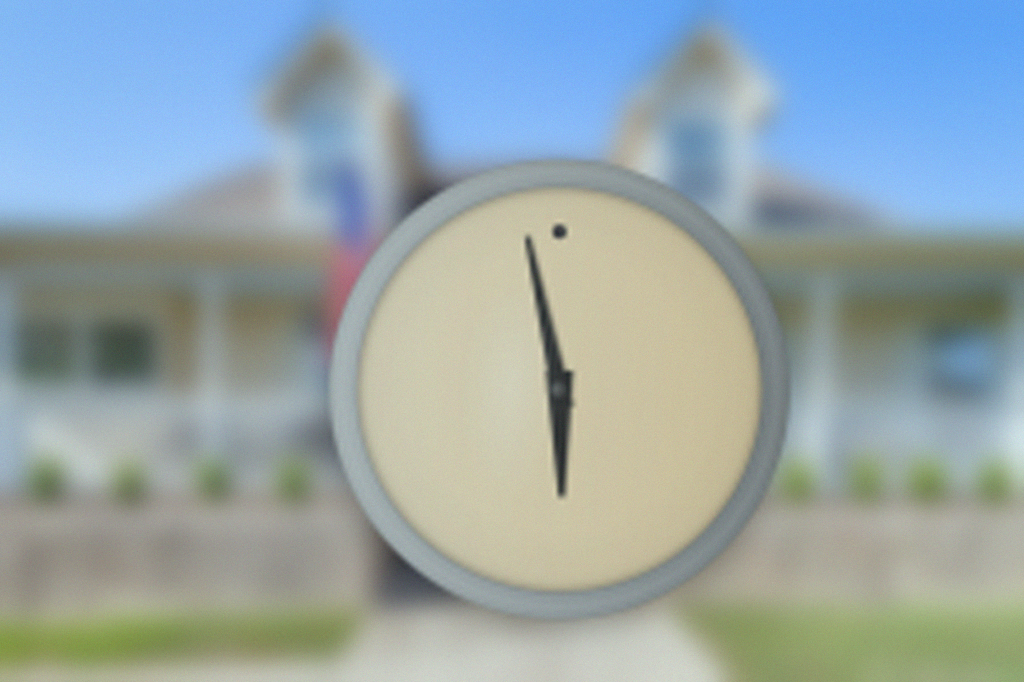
**5:58**
